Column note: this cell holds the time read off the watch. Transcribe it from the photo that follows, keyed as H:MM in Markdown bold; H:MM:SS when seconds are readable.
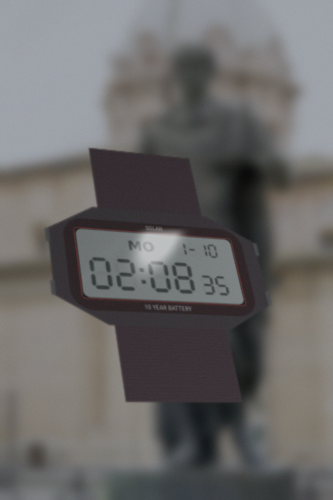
**2:08:35**
